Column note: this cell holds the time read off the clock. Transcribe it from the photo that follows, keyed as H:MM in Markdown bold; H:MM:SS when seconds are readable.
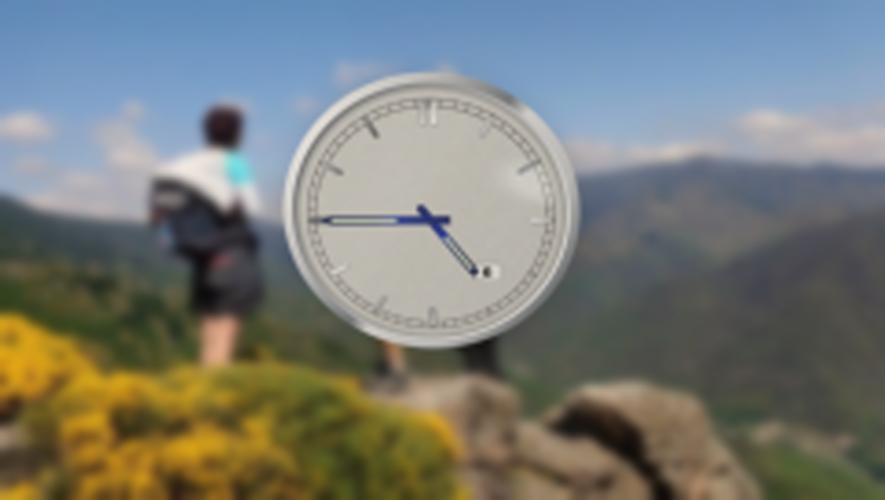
**4:45**
